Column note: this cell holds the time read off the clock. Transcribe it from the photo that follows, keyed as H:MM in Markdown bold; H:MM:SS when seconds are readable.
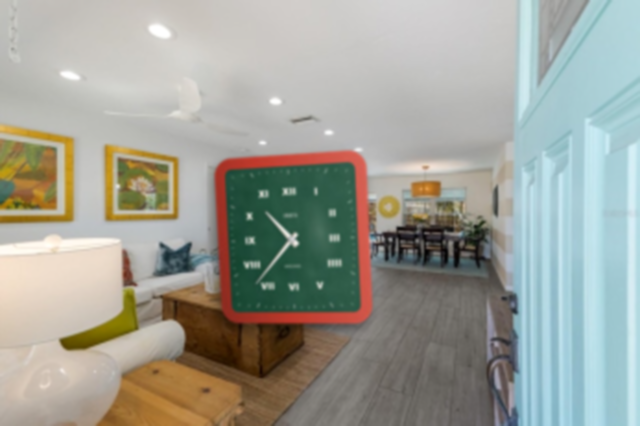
**10:37**
